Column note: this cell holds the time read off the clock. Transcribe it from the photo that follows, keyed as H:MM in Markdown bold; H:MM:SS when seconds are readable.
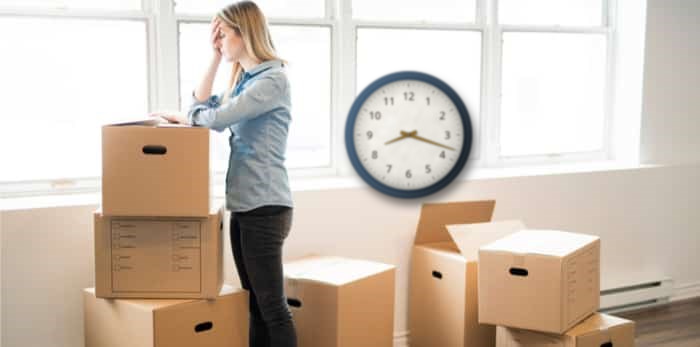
**8:18**
